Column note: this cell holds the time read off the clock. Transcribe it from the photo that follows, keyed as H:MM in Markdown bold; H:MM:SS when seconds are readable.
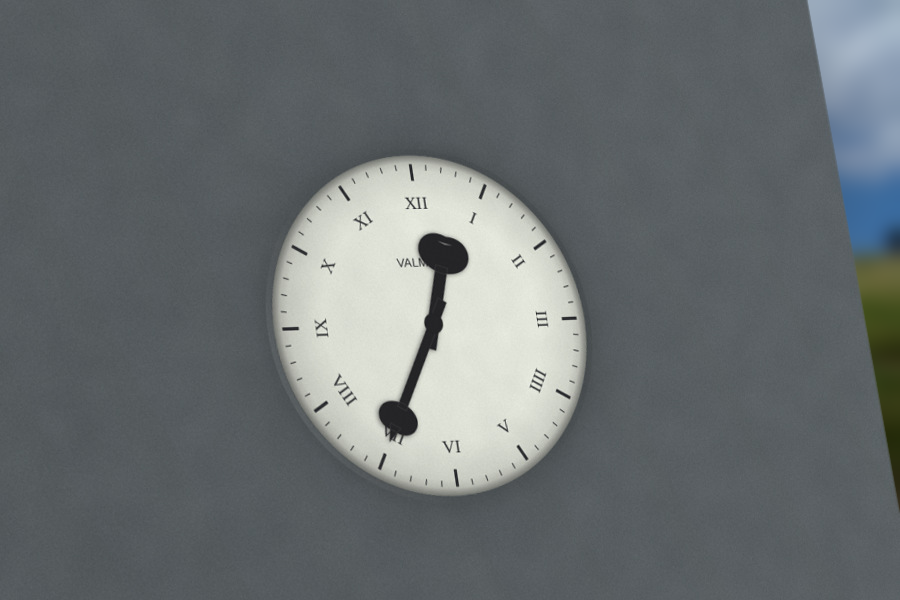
**12:35**
